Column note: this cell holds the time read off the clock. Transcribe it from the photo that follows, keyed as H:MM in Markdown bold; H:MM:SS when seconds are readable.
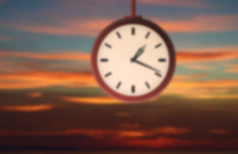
**1:19**
